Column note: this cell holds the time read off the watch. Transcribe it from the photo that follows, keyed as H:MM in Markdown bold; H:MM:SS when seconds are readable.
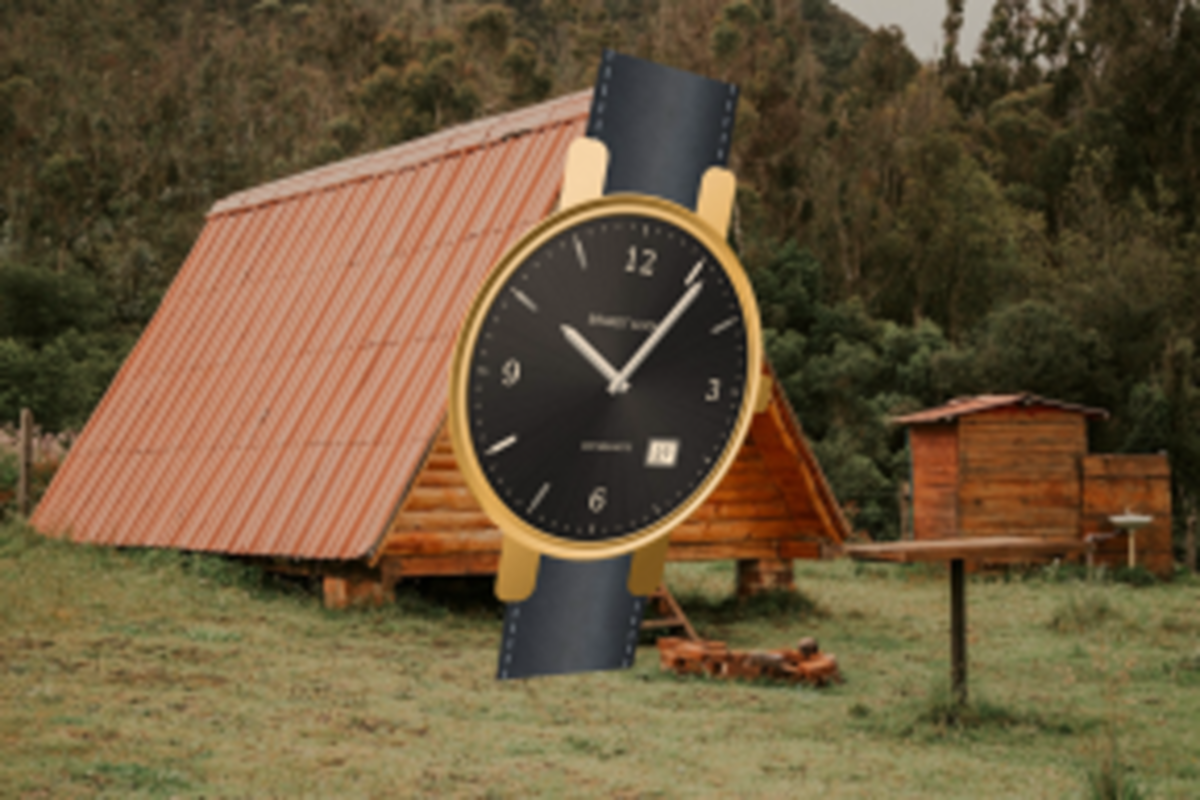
**10:06**
